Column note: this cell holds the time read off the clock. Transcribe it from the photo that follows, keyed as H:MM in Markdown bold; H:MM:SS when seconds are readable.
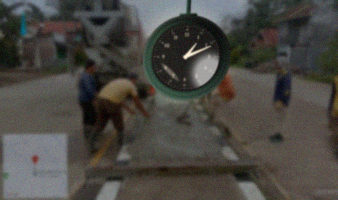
**1:11**
